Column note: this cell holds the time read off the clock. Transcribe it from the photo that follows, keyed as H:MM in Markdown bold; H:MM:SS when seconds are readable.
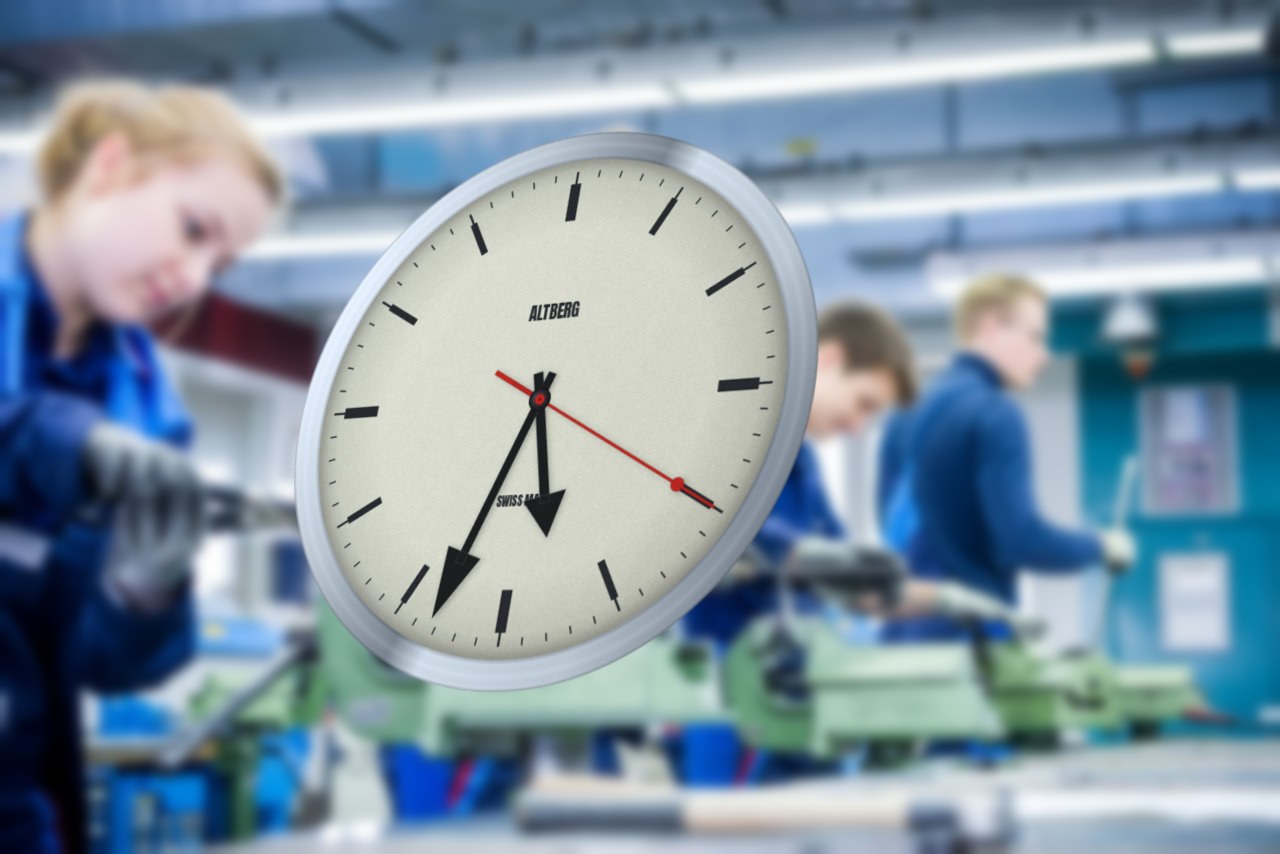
**5:33:20**
